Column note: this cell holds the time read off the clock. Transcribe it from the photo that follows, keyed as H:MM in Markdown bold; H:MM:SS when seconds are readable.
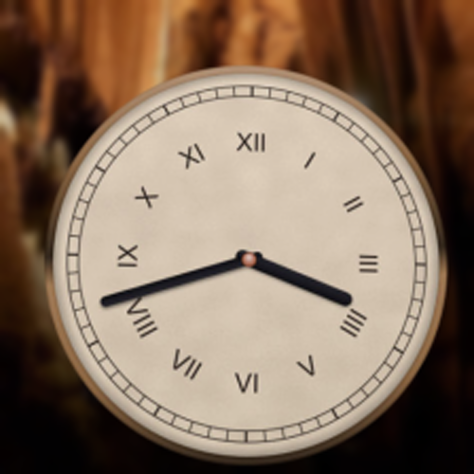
**3:42**
